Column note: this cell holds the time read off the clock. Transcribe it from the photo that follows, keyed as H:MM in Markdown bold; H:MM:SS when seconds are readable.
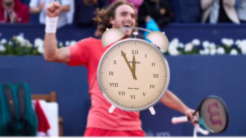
**11:55**
